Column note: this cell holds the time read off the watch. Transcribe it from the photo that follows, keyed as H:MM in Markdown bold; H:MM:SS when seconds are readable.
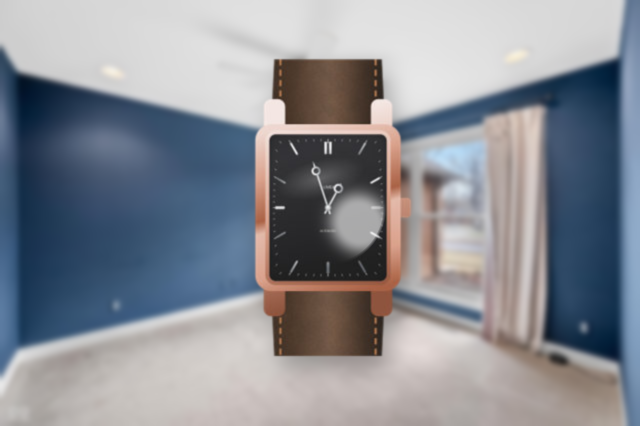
**12:57**
